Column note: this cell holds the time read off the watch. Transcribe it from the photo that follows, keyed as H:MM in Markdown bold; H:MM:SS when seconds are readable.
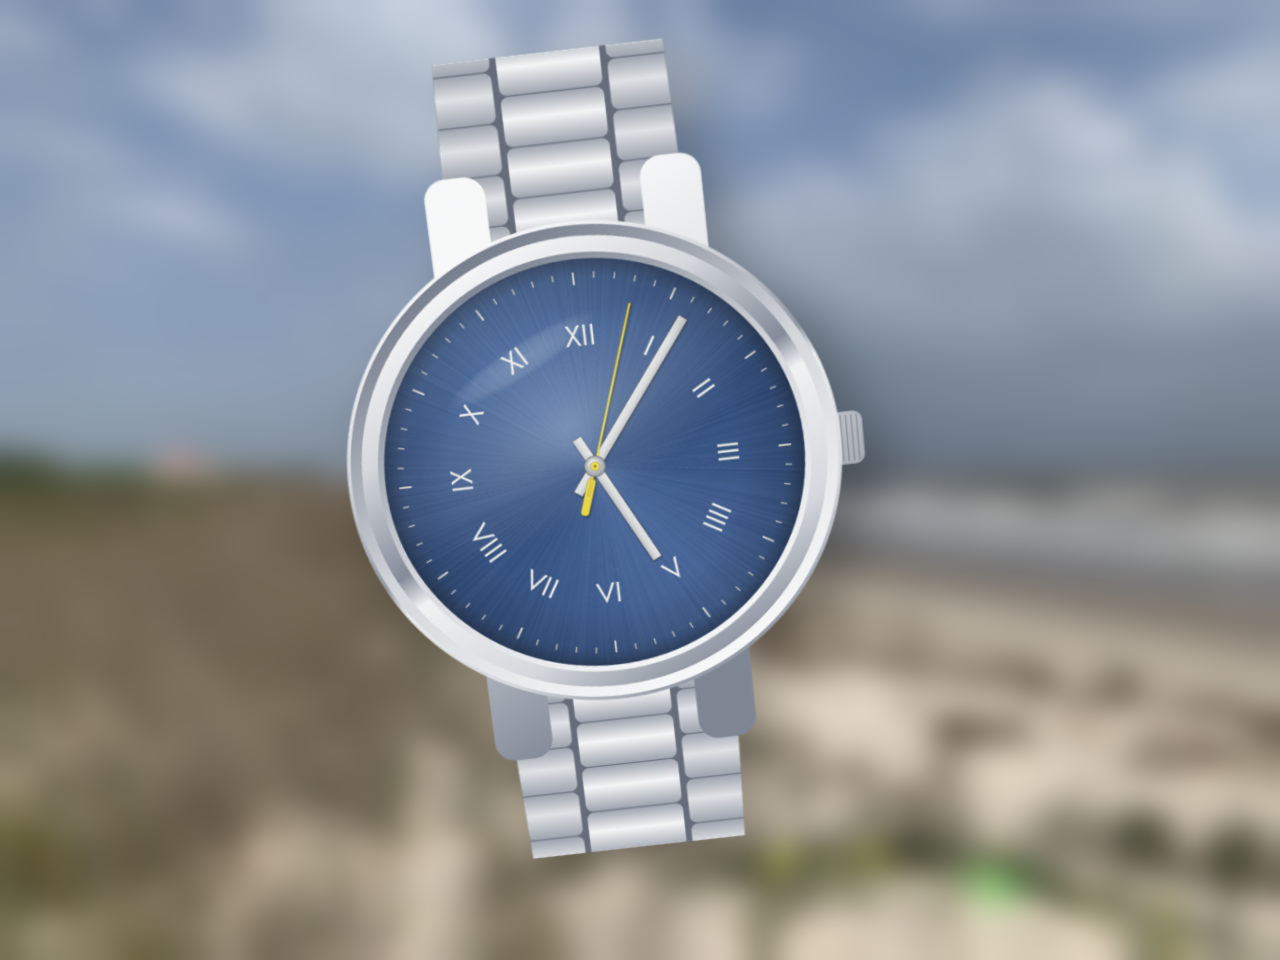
**5:06:03**
